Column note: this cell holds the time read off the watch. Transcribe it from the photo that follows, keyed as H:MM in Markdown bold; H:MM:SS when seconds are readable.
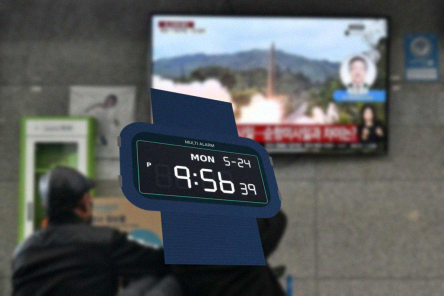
**9:56:39**
